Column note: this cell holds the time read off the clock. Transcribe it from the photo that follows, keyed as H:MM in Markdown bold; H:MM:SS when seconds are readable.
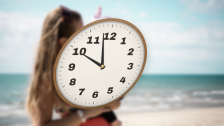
**9:58**
